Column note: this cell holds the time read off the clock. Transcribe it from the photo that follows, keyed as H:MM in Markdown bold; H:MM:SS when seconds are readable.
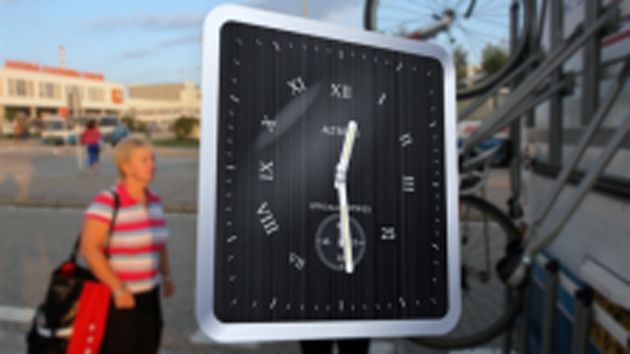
**12:29**
